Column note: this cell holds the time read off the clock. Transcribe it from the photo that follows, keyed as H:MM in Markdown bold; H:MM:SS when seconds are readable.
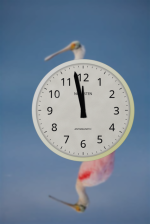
**11:58**
